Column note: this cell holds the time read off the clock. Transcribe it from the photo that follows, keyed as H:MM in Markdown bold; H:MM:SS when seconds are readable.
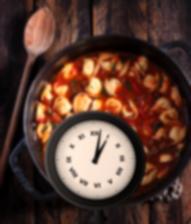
**1:02**
